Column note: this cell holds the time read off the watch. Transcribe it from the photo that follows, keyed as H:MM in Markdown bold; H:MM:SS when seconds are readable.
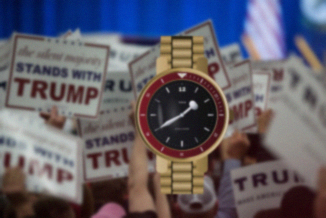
**1:40**
